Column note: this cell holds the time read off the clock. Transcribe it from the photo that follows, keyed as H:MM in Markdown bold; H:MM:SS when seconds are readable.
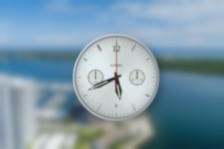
**5:41**
